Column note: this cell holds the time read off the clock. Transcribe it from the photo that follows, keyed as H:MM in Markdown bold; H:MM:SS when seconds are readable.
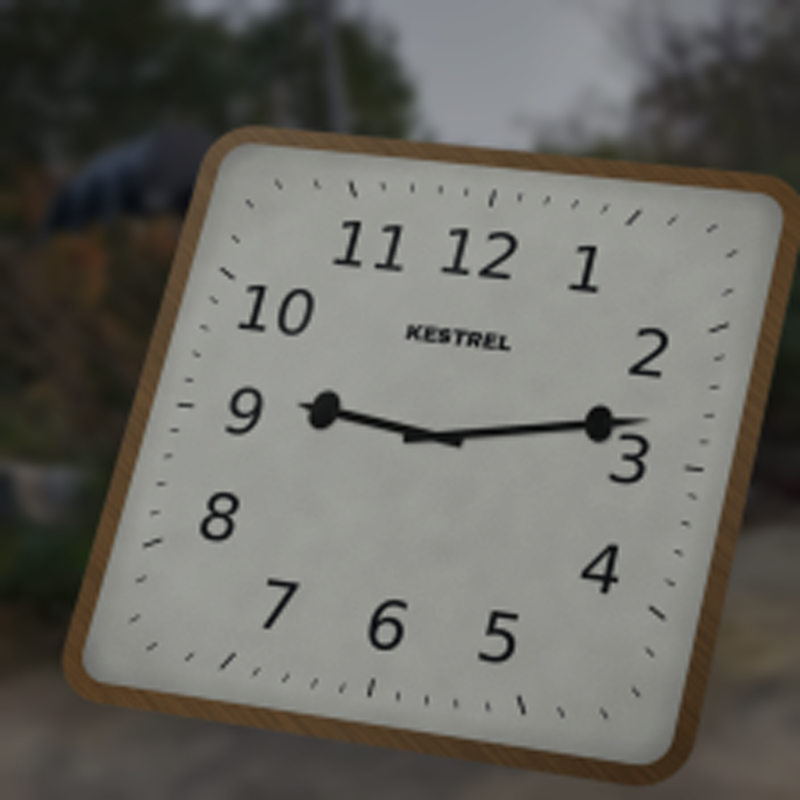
**9:13**
